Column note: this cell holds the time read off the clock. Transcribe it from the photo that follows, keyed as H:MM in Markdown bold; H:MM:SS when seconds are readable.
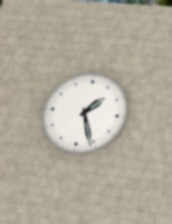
**1:26**
